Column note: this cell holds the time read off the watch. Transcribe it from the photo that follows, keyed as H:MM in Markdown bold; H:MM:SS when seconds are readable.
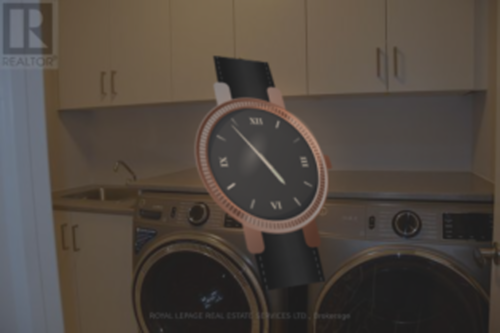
**4:54**
